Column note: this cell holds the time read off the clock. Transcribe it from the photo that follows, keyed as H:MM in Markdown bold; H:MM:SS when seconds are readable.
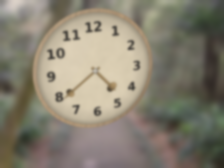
**4:39**
